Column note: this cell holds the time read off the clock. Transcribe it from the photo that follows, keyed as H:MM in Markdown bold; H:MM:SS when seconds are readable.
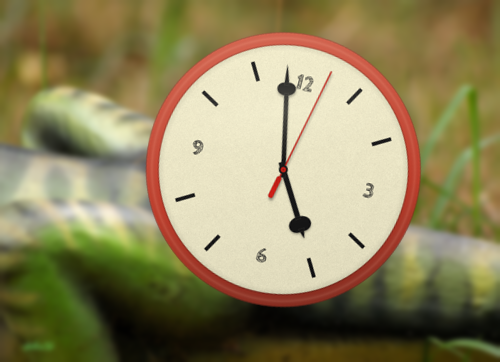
**4:58:02**
